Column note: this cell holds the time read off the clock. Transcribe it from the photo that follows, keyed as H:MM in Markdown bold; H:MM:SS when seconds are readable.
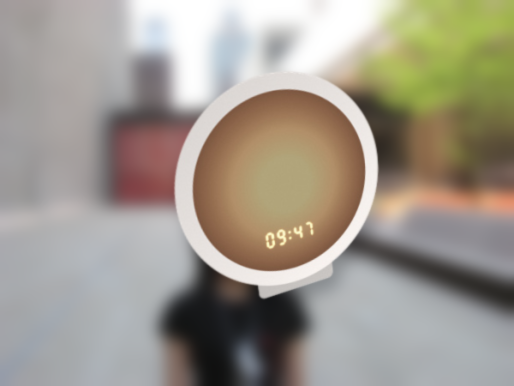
**9:47**
